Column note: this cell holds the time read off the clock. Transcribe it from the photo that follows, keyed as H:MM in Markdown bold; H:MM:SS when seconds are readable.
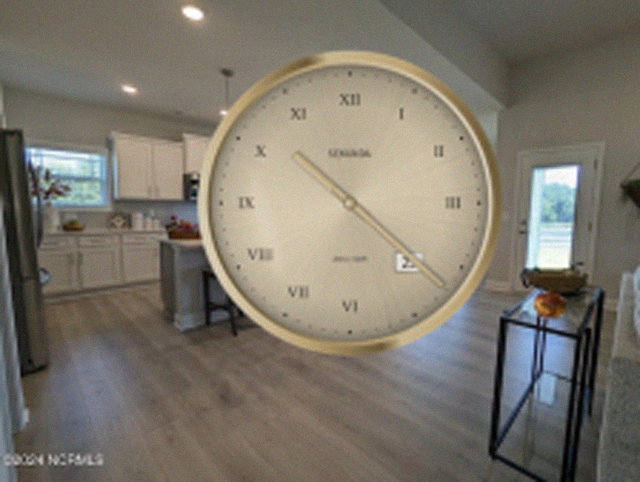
**10:22**
